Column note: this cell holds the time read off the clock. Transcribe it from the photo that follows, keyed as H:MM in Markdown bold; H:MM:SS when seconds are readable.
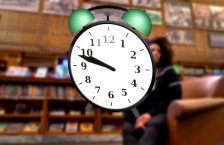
**9:48**
